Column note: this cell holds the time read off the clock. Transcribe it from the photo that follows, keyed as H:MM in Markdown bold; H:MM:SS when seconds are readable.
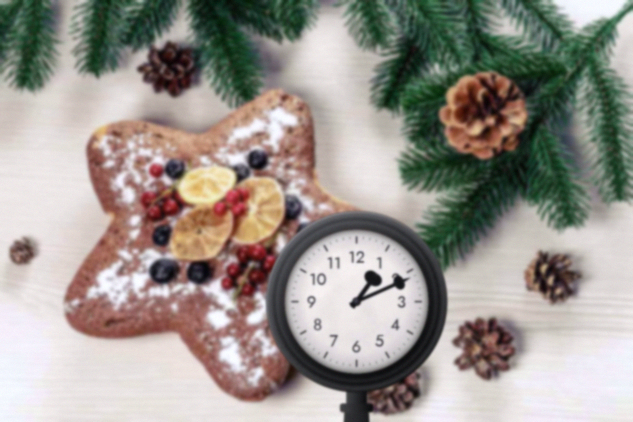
**1:11**
